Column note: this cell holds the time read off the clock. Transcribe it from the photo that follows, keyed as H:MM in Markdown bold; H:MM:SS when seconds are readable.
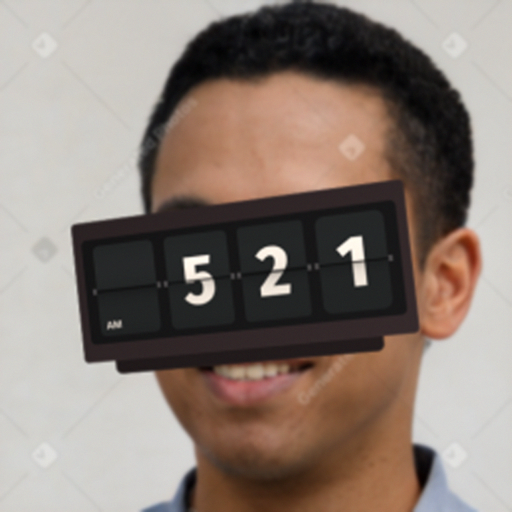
**5:21**
